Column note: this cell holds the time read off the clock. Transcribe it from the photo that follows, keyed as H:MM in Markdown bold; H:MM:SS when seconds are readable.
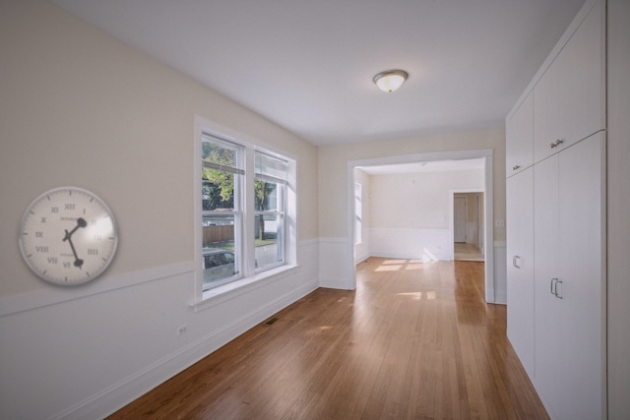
**1:26**
